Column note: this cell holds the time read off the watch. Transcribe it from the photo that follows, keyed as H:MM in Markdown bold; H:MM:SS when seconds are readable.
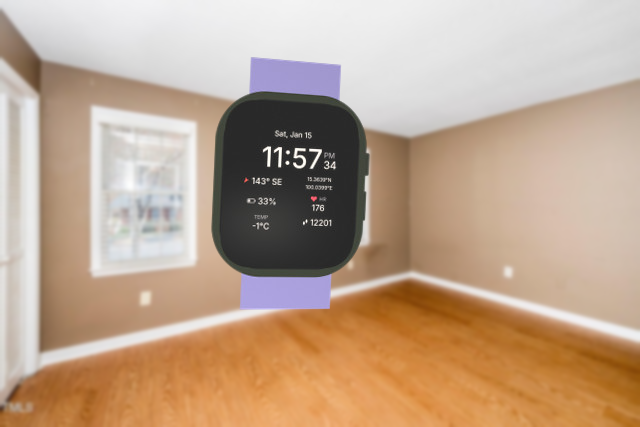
**11:57:34**
